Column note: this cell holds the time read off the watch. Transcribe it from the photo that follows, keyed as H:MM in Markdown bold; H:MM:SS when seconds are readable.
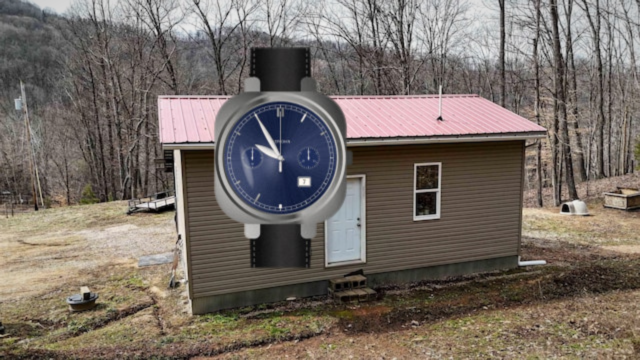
**9:55**
